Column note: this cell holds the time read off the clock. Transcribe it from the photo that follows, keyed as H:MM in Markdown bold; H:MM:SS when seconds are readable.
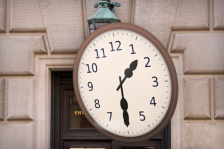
**1:30**
